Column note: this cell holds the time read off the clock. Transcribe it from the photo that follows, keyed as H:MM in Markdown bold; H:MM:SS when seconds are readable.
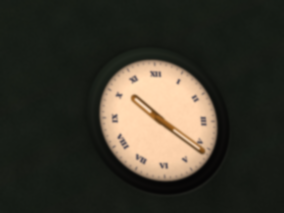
**10:21**
